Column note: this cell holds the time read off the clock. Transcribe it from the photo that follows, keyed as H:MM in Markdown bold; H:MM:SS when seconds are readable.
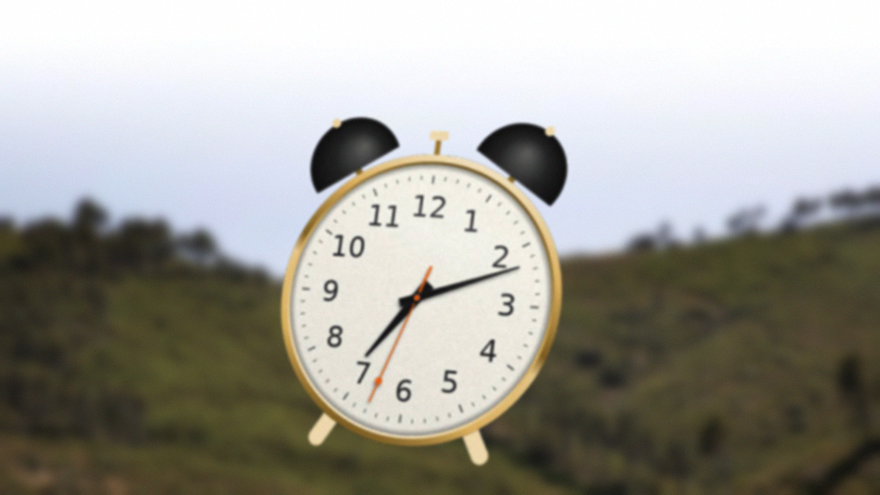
**7:11:33**
